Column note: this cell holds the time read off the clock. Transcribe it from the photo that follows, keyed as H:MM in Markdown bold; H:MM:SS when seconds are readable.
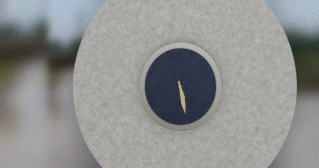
**5:28**
